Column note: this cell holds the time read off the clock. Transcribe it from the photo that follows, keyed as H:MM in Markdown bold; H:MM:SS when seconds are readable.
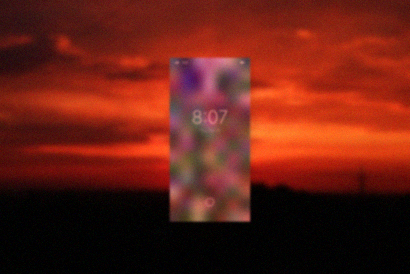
**8:07**
